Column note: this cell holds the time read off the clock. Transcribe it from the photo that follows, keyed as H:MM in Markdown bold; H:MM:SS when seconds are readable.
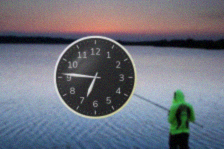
**6:46**
